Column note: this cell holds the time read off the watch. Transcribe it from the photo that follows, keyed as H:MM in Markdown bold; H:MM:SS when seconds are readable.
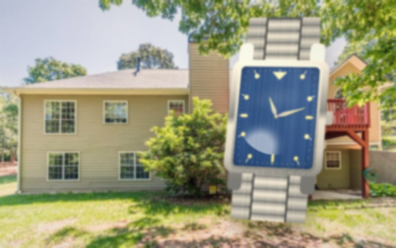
**11:12**
